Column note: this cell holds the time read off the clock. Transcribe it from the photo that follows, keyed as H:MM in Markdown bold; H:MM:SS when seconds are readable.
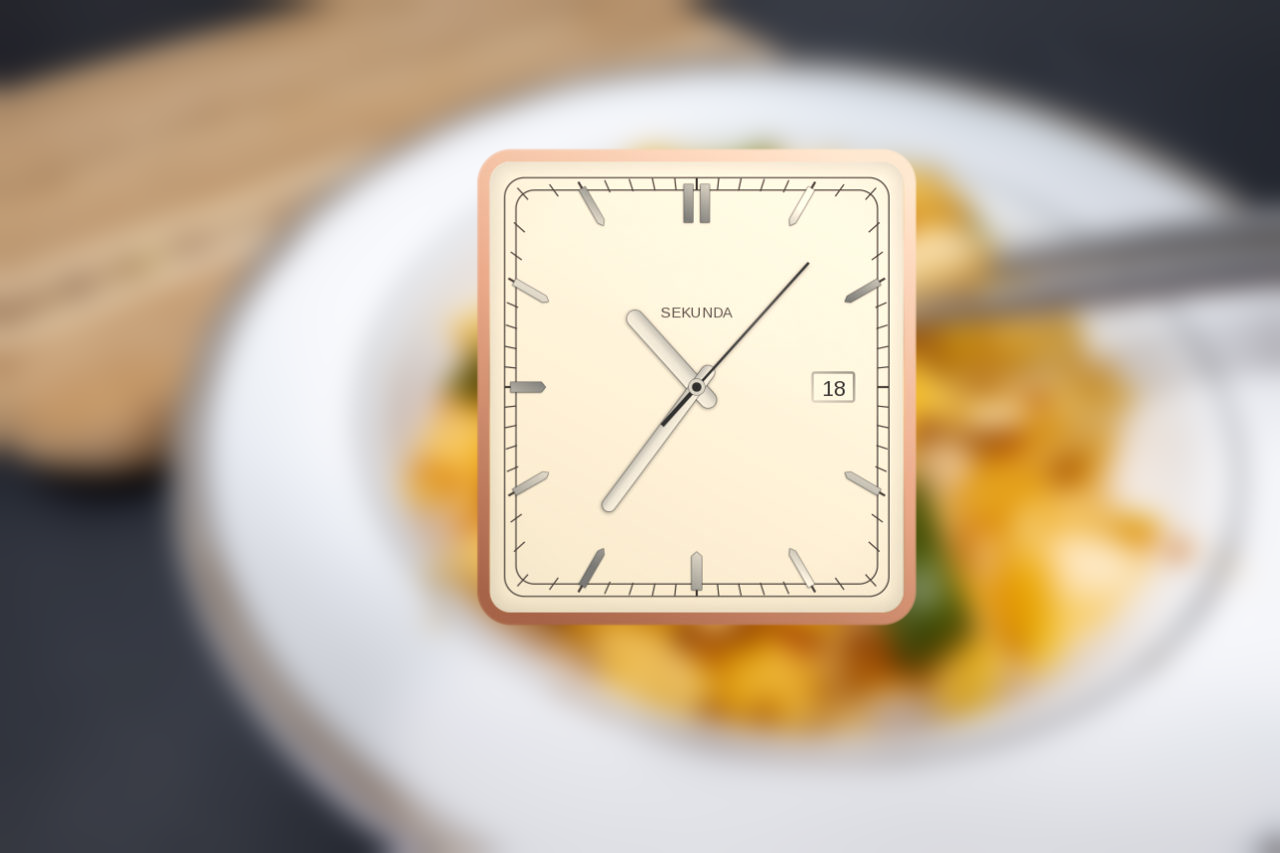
**10:36:07**
